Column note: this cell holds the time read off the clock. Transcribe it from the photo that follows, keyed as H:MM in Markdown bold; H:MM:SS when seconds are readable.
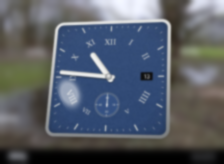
**10:46**
